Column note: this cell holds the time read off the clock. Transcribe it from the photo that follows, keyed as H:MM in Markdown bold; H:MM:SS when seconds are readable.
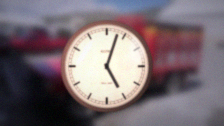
**5:03**
